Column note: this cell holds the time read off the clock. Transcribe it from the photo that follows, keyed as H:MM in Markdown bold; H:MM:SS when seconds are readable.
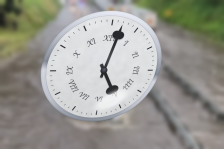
**5:02**
